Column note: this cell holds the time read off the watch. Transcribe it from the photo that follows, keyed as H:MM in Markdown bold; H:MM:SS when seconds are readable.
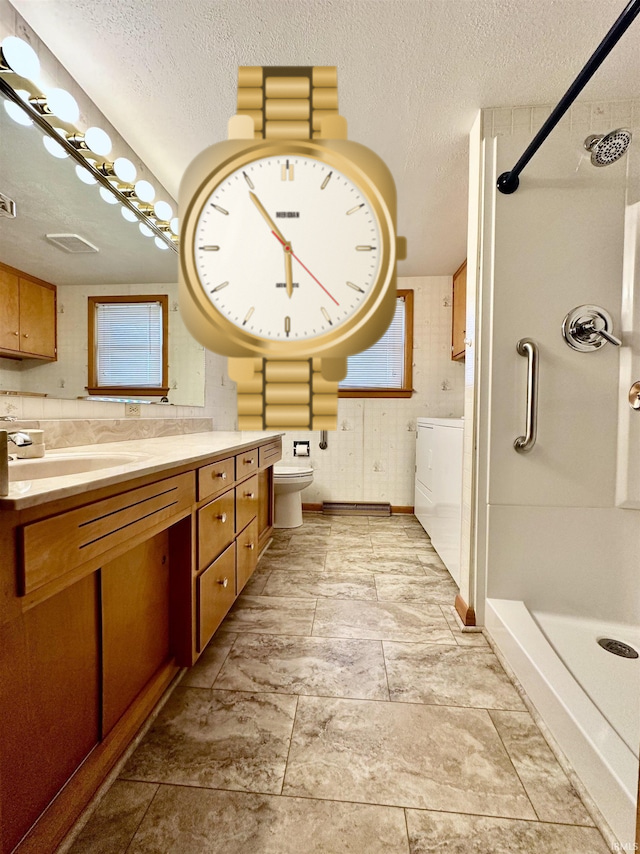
**5:54:23**
